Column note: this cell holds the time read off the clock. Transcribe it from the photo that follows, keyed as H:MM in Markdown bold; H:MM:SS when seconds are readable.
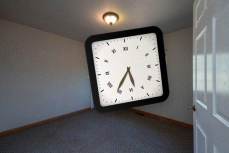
**5:36**
